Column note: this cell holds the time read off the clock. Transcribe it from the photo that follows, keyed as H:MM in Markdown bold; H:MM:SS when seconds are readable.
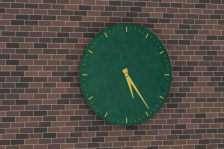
**5:24**
